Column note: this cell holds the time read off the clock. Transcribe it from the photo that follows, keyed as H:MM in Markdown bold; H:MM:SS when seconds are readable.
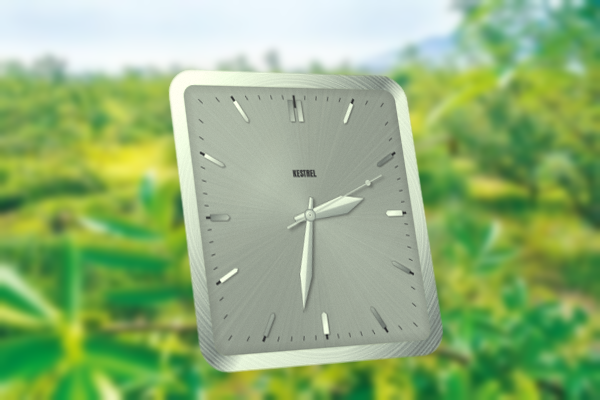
**2:32:11**
